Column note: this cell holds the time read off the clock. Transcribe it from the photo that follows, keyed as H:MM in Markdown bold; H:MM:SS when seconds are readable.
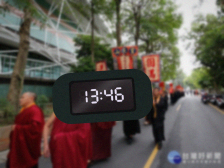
**13:46**
